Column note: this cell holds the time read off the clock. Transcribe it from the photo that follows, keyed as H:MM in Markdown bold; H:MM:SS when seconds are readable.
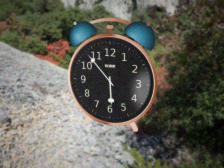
**5:53**
